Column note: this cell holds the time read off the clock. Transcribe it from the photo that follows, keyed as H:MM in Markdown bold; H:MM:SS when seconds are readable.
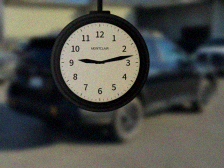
**9:13**
